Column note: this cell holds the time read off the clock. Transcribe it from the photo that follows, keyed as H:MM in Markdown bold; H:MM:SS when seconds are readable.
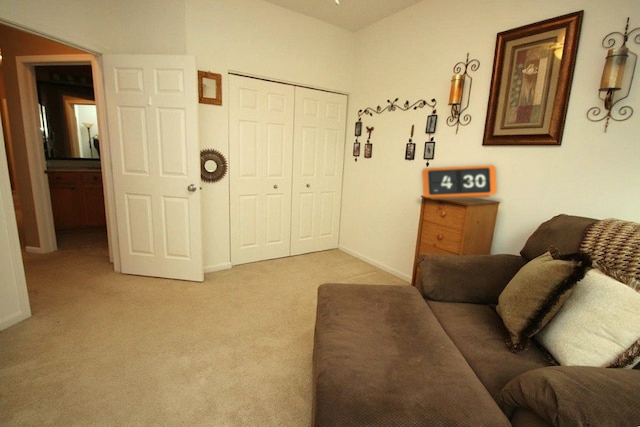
**4:30**
